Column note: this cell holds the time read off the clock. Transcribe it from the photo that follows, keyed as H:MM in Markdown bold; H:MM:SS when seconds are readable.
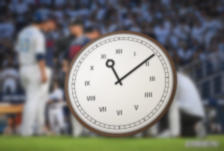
**11:09**
